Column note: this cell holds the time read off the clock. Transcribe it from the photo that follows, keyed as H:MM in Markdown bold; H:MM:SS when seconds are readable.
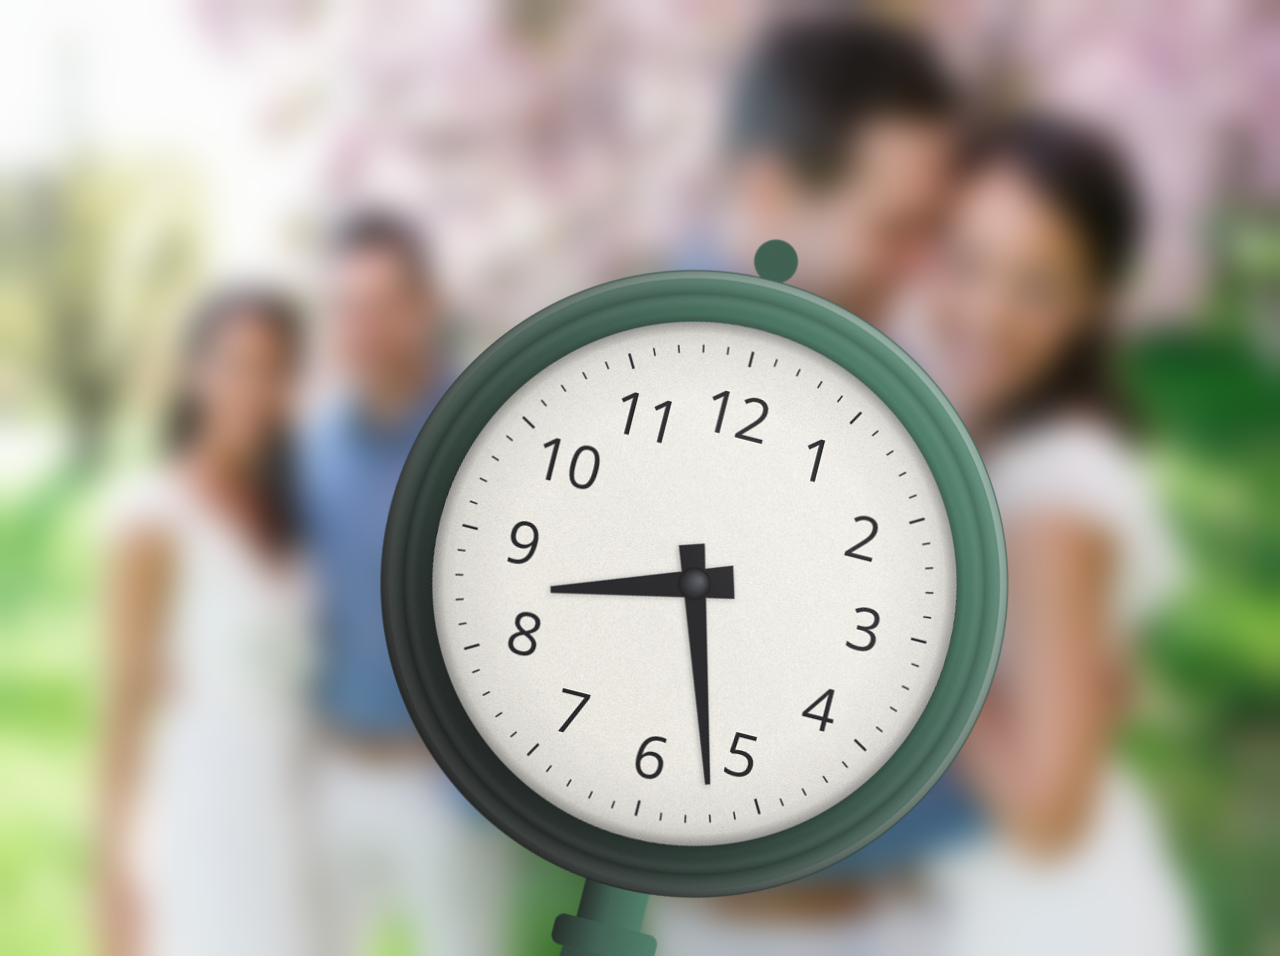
**8:27**
